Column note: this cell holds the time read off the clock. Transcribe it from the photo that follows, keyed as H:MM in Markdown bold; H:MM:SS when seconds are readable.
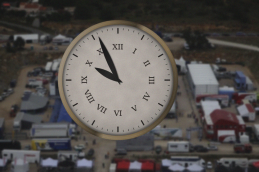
**9:56**
